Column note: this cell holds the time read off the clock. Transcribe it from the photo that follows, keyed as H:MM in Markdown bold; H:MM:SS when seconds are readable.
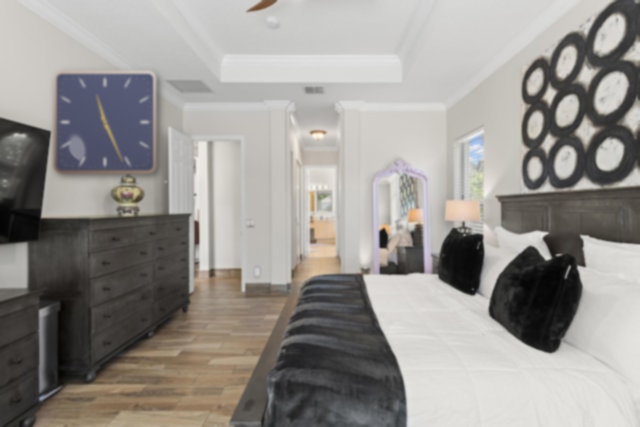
**11:26**
